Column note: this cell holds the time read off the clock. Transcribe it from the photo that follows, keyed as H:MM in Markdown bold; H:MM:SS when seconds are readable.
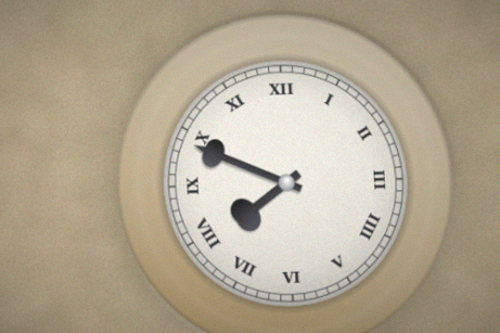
**7:49**
